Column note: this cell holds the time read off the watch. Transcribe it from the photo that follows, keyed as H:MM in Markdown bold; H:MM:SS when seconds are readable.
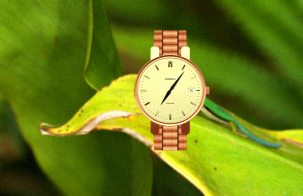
**7:06**
